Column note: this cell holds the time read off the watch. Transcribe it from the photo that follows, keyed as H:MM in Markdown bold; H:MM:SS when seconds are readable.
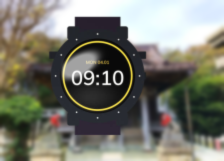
**9:10**
